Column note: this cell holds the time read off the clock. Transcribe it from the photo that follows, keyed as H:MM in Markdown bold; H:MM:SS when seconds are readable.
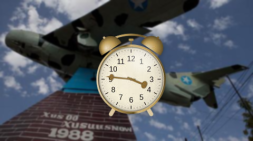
**3:46**
